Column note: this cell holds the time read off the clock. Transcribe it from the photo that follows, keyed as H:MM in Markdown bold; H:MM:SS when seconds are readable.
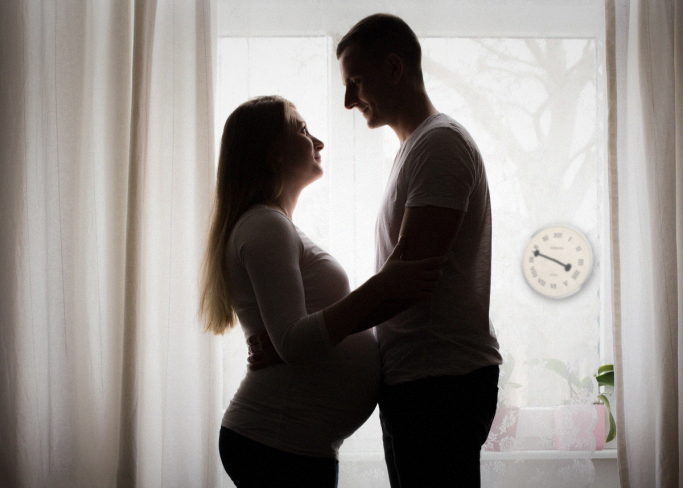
**3:48**
